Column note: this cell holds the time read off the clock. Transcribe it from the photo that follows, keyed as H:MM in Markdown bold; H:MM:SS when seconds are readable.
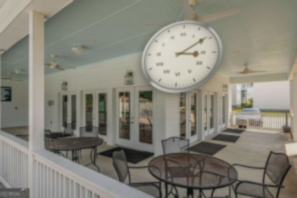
**3:09**
